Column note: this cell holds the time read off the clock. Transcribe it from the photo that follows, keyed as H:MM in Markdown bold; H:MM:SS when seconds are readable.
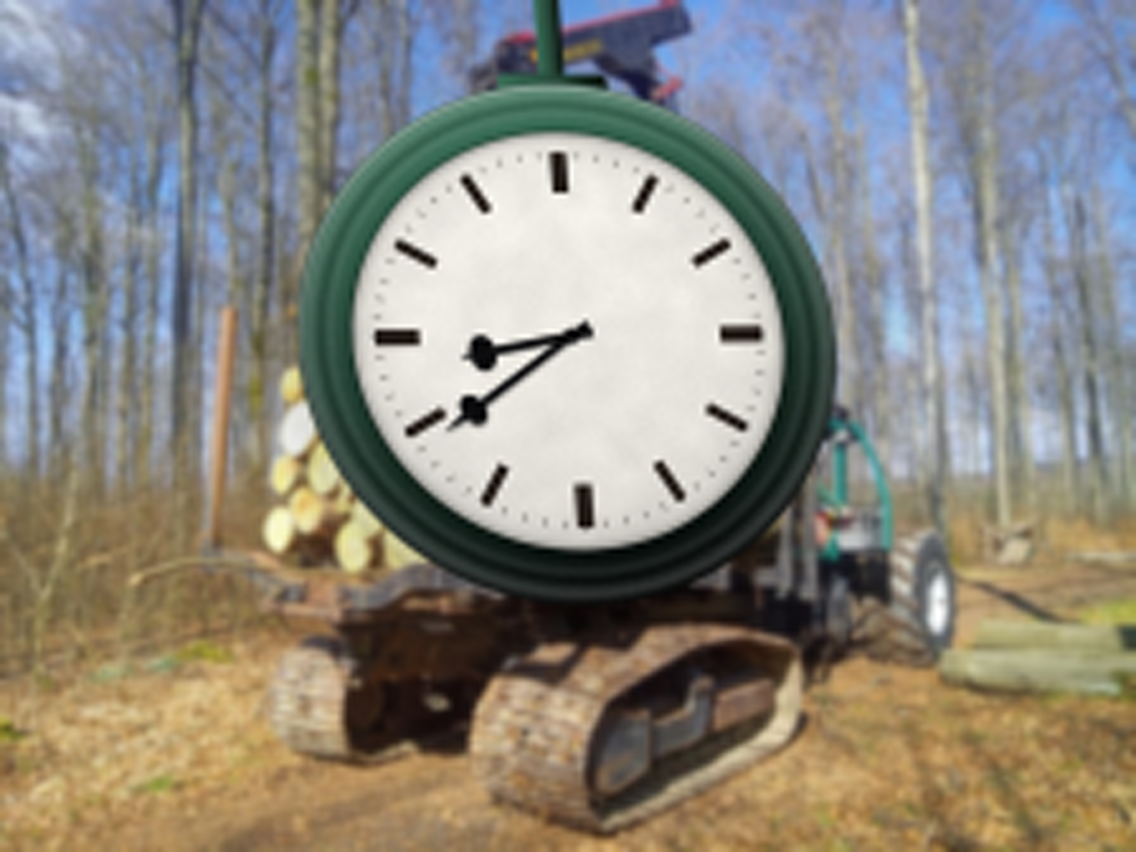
**8:39**
